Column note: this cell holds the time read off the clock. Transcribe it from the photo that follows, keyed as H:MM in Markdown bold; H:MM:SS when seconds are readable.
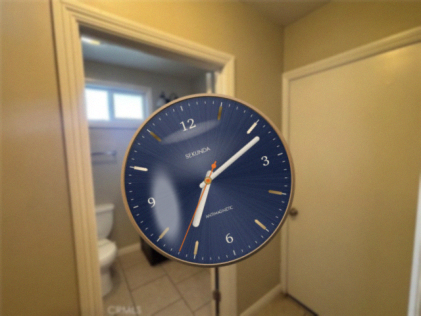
**7:11:37**
